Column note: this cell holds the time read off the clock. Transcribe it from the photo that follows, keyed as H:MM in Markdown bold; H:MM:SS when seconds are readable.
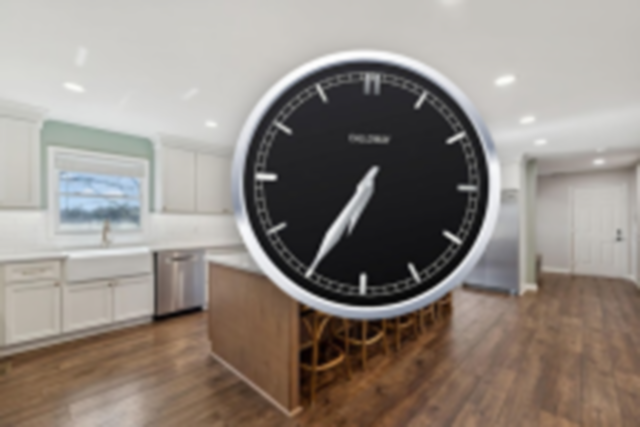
**6:35**
